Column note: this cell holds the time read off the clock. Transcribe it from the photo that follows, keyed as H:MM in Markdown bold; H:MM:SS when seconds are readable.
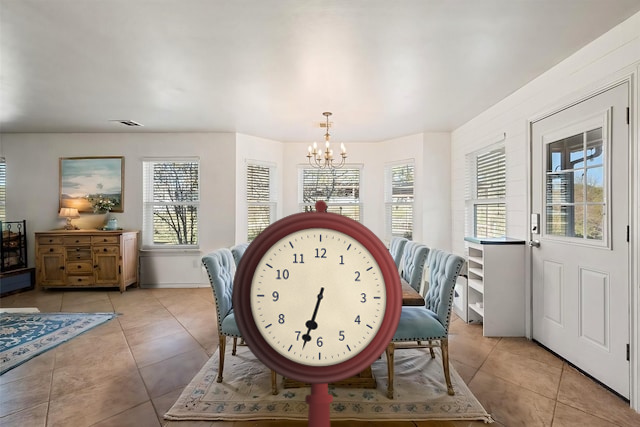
**6:33**
